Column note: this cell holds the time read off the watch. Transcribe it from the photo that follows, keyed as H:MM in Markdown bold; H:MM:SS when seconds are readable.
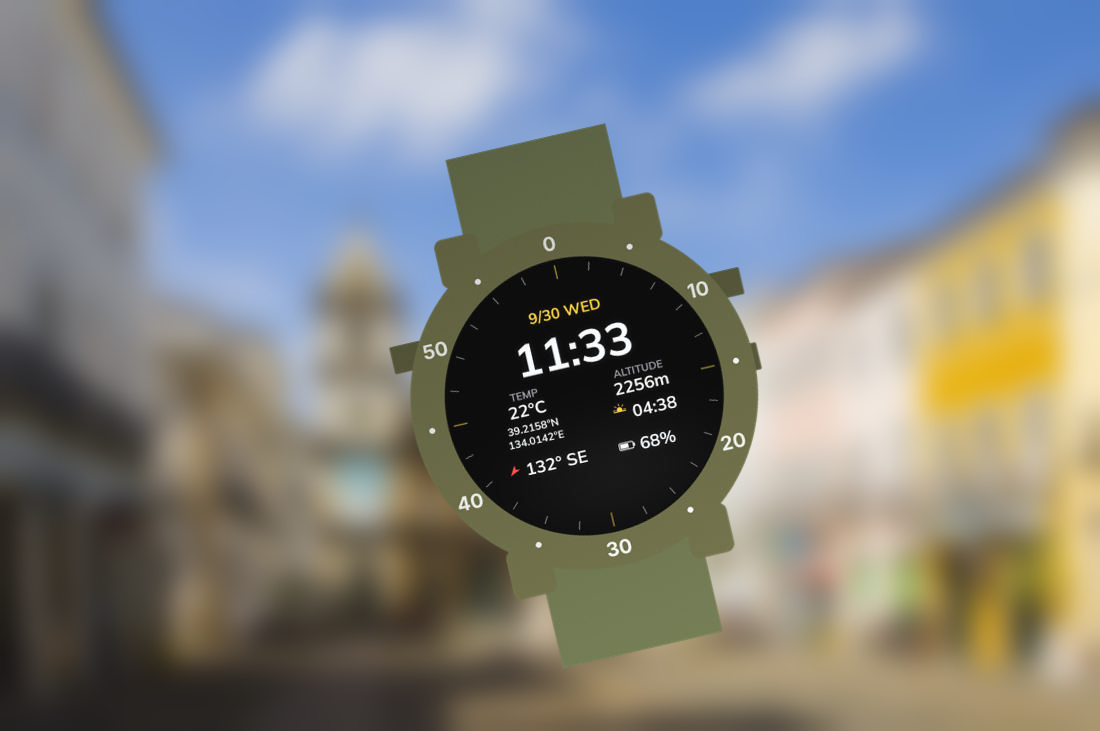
**11:33**
